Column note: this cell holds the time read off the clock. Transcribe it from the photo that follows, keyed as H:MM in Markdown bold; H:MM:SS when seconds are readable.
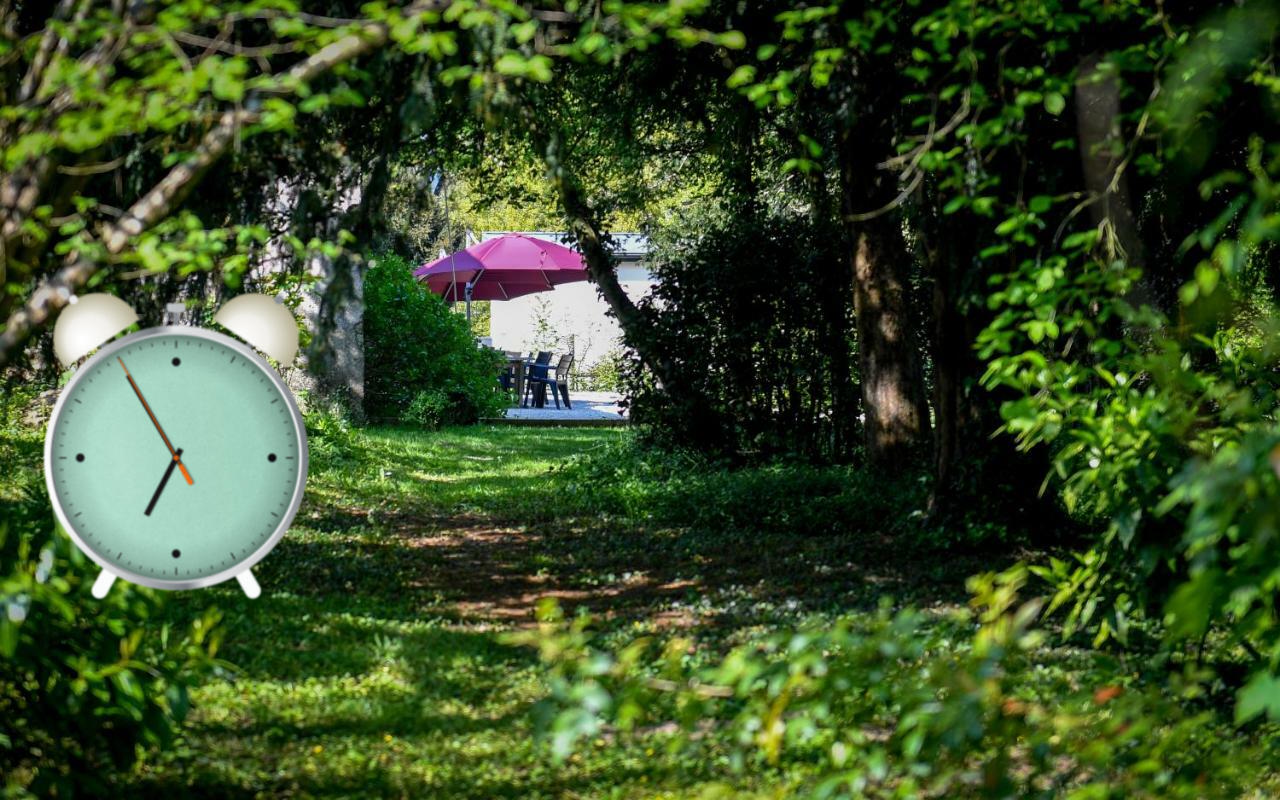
**6:54:55**
